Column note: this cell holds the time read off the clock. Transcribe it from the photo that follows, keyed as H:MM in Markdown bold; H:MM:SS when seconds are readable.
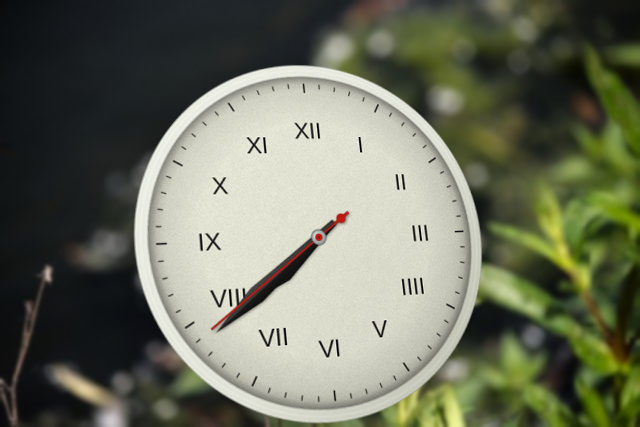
**7:38:39**
